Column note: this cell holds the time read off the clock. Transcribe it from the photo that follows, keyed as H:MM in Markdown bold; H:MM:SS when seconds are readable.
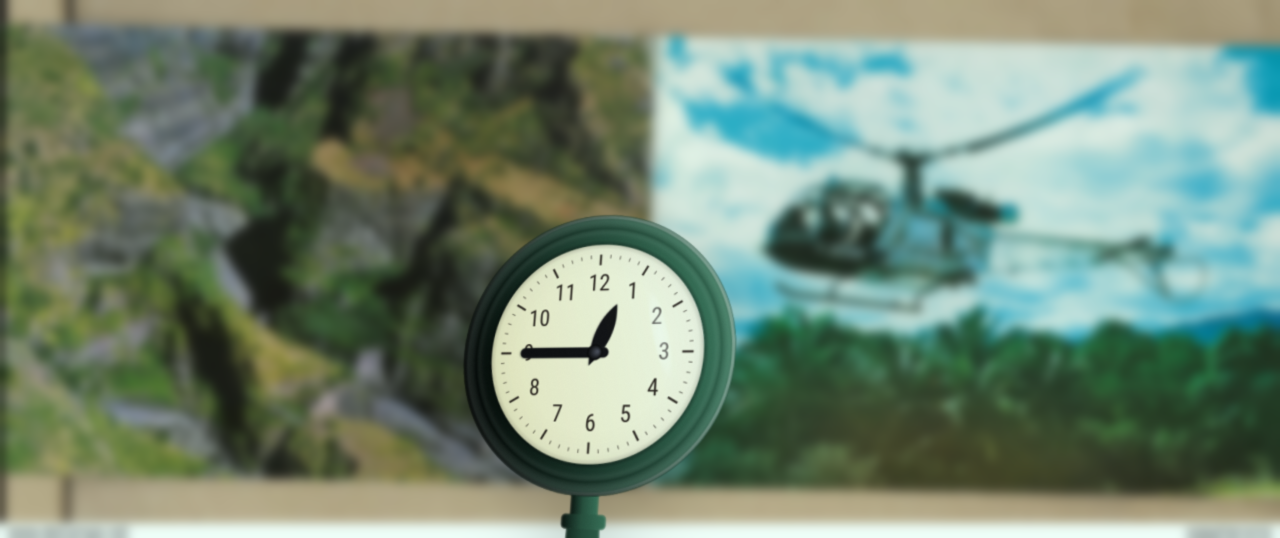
**12:45**
